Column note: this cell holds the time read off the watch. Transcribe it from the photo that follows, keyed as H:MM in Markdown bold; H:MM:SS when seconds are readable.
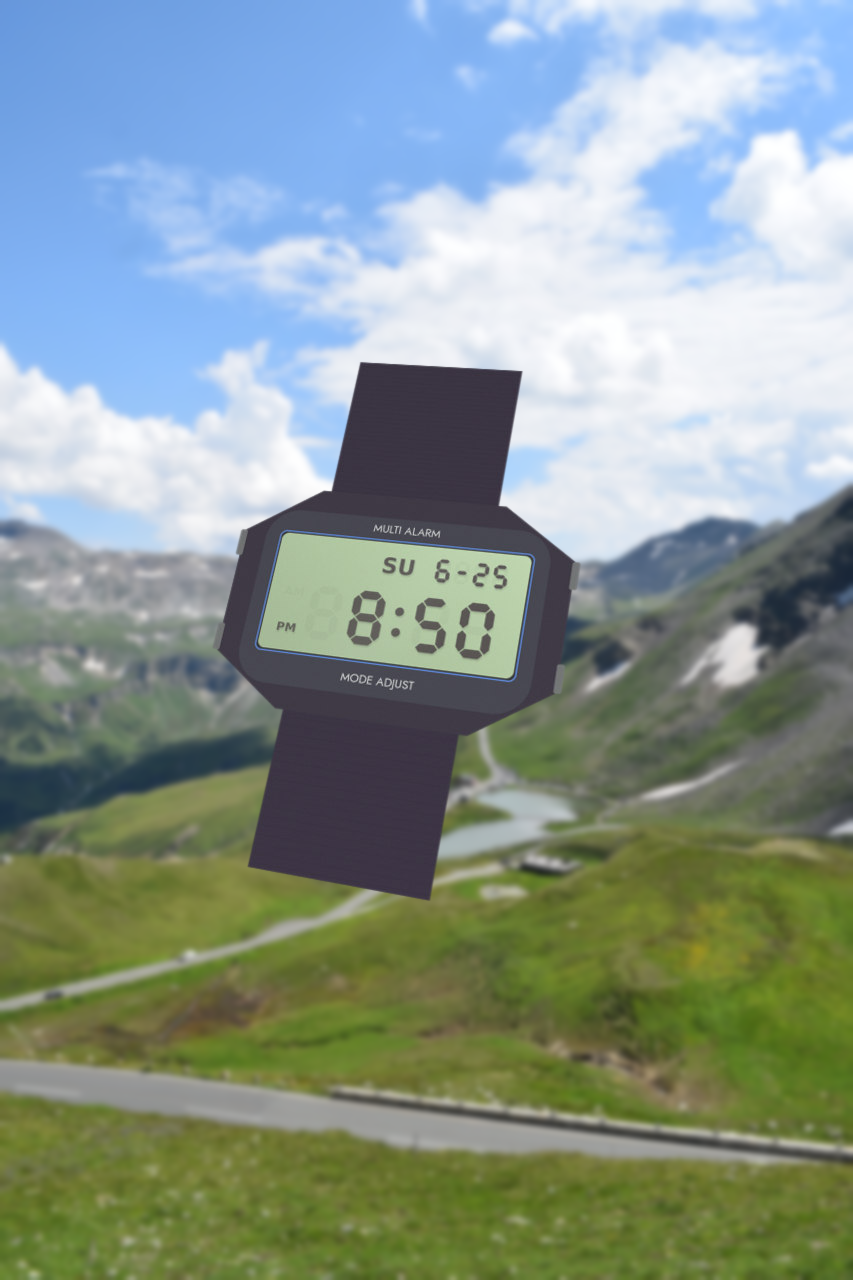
**8:50**
